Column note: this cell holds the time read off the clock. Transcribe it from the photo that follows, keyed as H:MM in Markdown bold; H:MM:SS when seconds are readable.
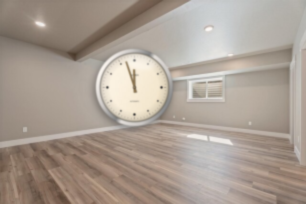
**11:57**
